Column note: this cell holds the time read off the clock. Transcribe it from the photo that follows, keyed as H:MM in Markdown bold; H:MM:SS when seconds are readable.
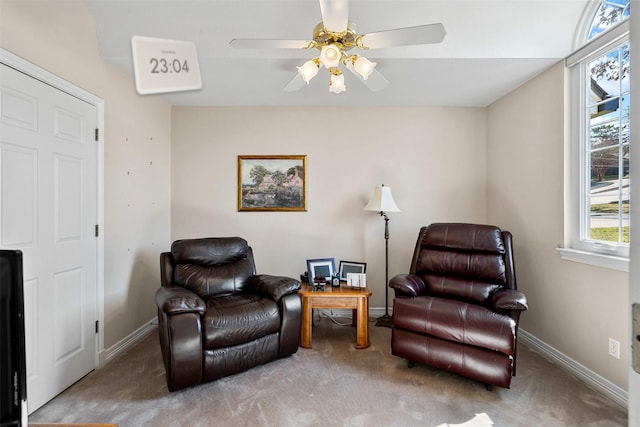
**23:04**
